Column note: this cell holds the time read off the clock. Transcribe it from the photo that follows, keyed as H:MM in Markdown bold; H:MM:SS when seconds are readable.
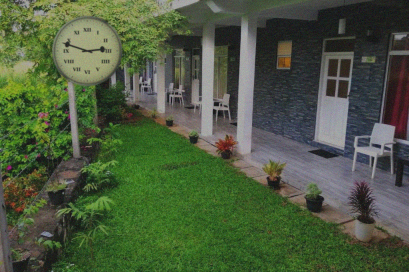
**2:48**
